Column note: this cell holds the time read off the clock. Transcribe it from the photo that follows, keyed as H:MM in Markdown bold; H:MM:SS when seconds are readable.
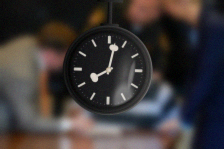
**8:02**
